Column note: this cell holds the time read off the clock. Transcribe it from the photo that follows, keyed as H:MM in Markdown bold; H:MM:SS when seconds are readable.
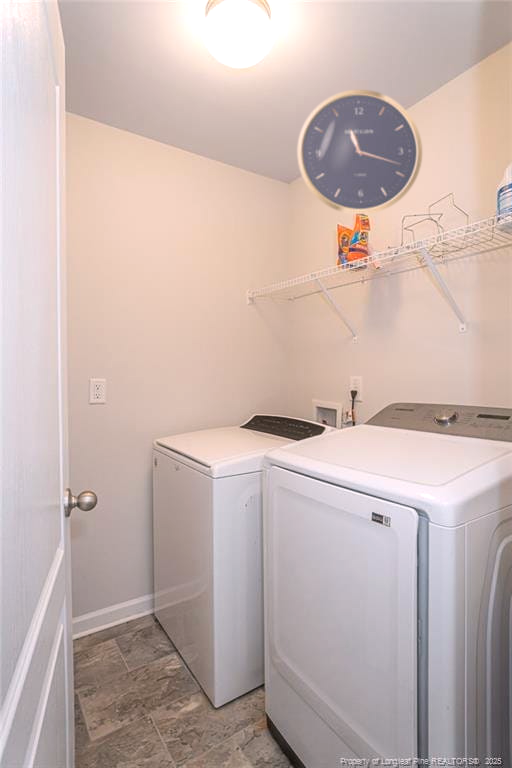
**11:18**
